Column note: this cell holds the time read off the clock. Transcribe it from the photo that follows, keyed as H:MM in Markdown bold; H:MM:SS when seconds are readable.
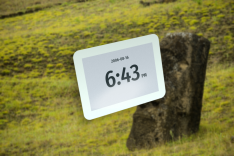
**6:43**
